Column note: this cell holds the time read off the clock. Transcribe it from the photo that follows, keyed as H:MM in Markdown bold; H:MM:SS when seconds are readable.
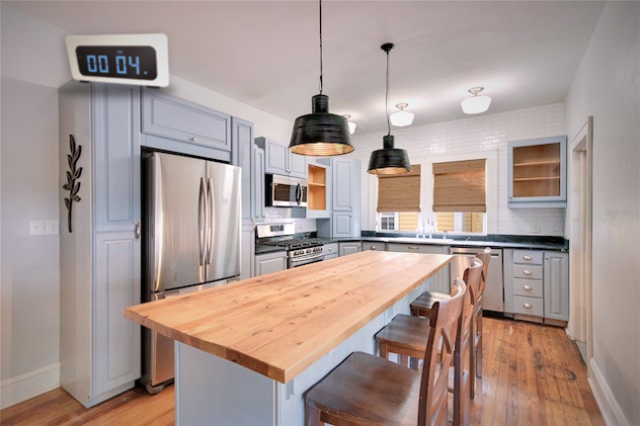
**0:04**
